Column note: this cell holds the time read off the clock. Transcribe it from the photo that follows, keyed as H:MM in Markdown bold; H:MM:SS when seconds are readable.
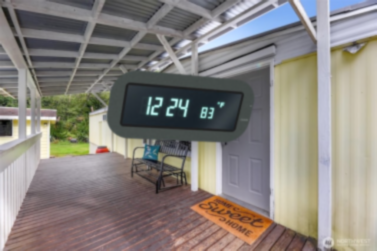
**12:24**
